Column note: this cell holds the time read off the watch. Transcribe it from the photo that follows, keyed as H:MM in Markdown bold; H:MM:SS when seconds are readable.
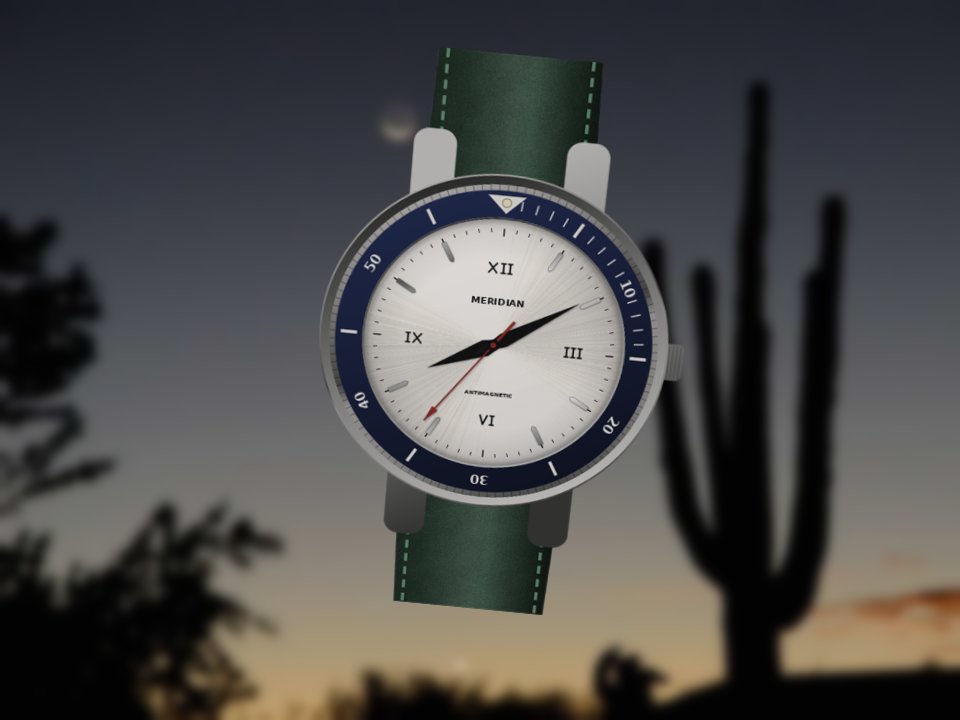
**8:09:36**
